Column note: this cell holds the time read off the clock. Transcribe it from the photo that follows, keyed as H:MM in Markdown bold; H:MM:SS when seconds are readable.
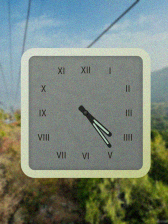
**4:24**
